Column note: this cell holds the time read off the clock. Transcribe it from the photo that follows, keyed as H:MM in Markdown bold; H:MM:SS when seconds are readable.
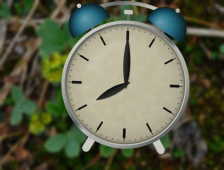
**8:00**
